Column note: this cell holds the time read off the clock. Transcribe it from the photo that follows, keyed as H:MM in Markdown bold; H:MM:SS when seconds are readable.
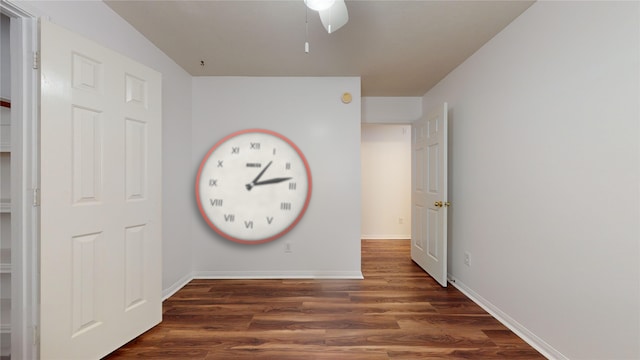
**1:13**
